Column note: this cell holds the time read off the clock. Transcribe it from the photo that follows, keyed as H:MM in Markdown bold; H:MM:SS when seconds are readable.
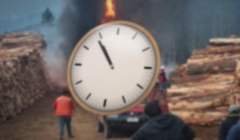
**10:54**
